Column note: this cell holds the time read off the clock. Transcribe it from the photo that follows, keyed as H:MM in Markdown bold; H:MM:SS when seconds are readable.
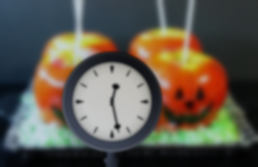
**12:28**
